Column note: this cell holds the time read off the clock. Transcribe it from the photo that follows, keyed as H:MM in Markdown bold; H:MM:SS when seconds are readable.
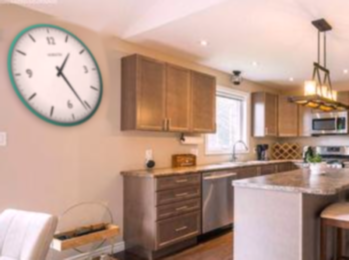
**1:26**
